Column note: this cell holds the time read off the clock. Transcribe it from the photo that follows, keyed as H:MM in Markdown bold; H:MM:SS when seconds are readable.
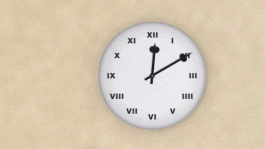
**12:10**
